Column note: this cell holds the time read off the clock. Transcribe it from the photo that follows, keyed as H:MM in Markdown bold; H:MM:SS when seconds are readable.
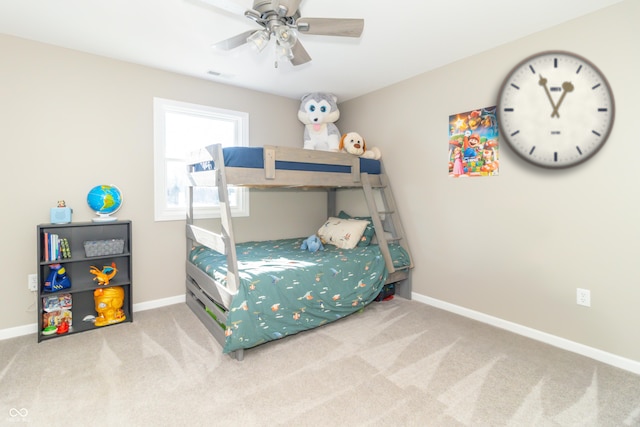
**12:56**
